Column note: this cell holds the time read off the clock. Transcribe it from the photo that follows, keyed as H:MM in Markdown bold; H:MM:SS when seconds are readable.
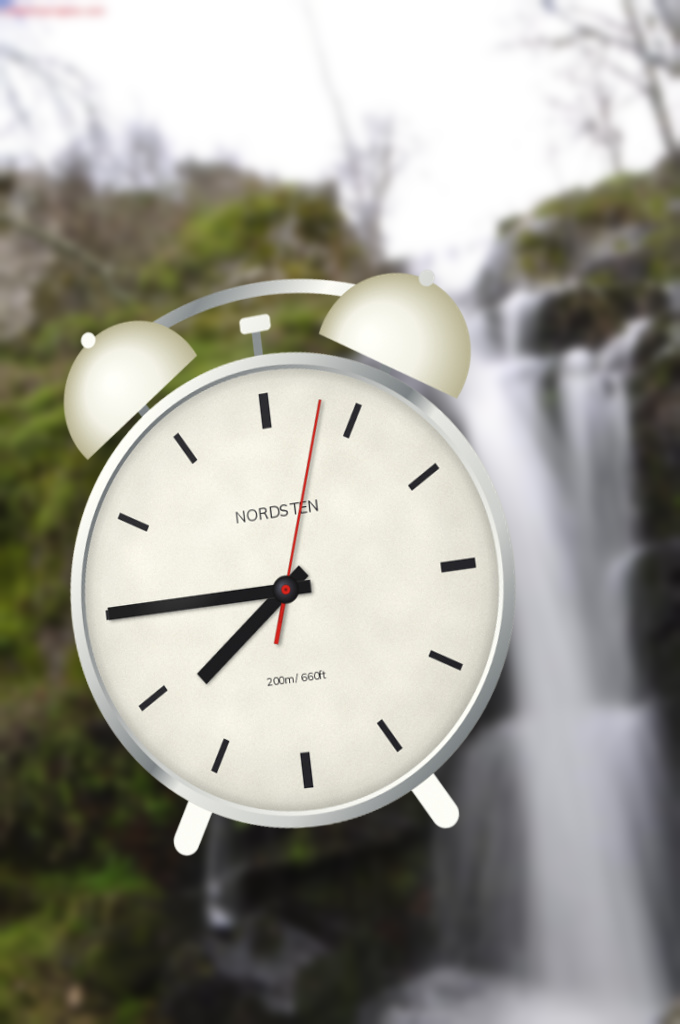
**7:45:03**
